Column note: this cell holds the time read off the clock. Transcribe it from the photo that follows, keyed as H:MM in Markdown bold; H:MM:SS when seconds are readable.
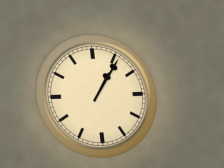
**1:06**
